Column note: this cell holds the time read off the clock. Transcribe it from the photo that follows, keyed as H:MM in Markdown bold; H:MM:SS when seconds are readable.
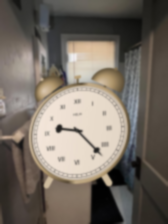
**9:23**
